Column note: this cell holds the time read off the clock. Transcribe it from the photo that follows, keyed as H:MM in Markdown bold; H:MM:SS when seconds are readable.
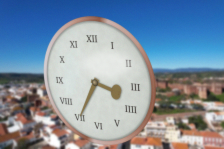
**3:35**
